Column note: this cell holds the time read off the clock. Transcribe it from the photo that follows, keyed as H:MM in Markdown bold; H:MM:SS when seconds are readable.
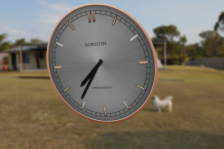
**7:36**
